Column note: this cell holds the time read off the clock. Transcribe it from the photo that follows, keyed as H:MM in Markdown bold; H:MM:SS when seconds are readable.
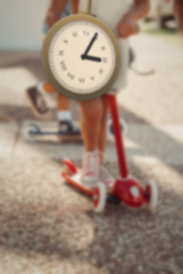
**3:04**
